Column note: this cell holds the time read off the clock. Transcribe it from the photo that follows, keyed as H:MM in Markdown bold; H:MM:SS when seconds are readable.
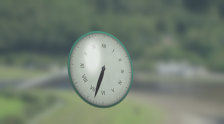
**6:33**
